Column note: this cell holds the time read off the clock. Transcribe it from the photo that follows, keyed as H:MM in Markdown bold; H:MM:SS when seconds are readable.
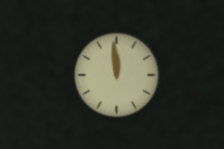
**11:59**
